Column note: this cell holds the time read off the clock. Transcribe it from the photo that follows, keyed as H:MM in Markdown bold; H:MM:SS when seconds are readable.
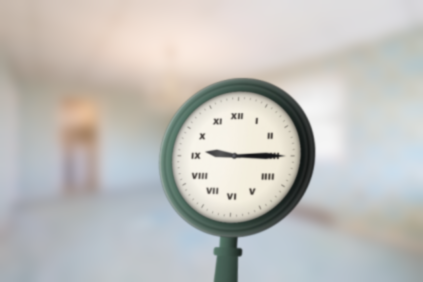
**9:15**
